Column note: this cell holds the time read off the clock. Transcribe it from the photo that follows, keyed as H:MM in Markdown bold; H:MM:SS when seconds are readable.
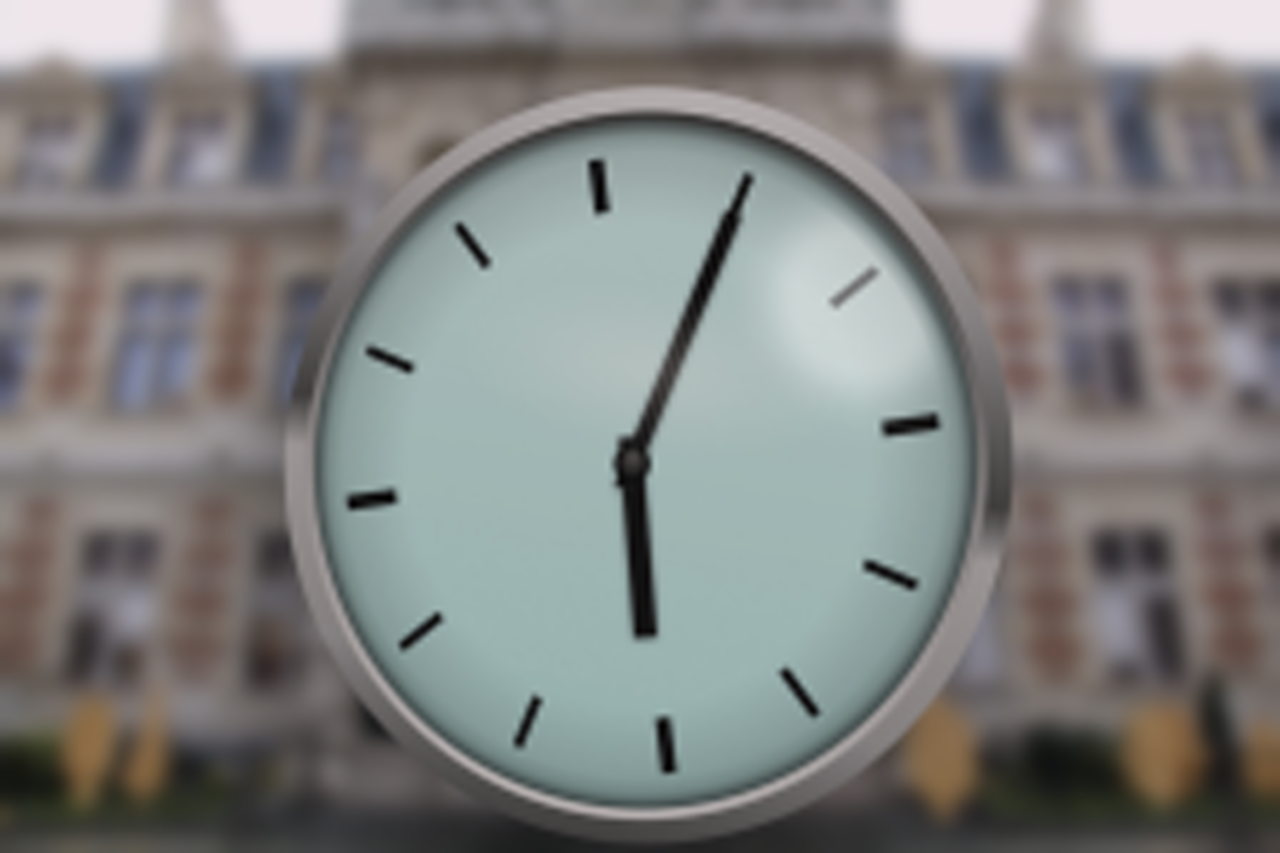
**6:05**
